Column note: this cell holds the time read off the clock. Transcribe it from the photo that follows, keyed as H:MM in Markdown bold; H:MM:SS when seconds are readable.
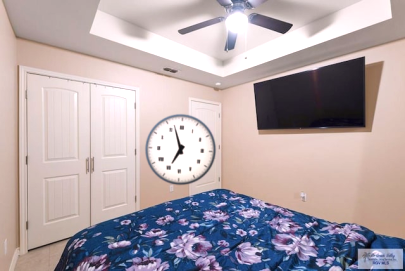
**6:57**
